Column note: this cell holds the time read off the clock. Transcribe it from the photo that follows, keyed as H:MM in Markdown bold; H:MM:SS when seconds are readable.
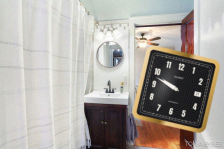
**9:48**
